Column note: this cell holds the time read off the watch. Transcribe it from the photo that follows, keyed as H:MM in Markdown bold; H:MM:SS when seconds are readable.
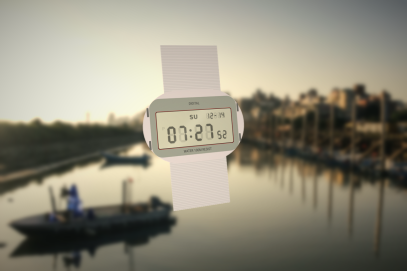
**7:27:52**
